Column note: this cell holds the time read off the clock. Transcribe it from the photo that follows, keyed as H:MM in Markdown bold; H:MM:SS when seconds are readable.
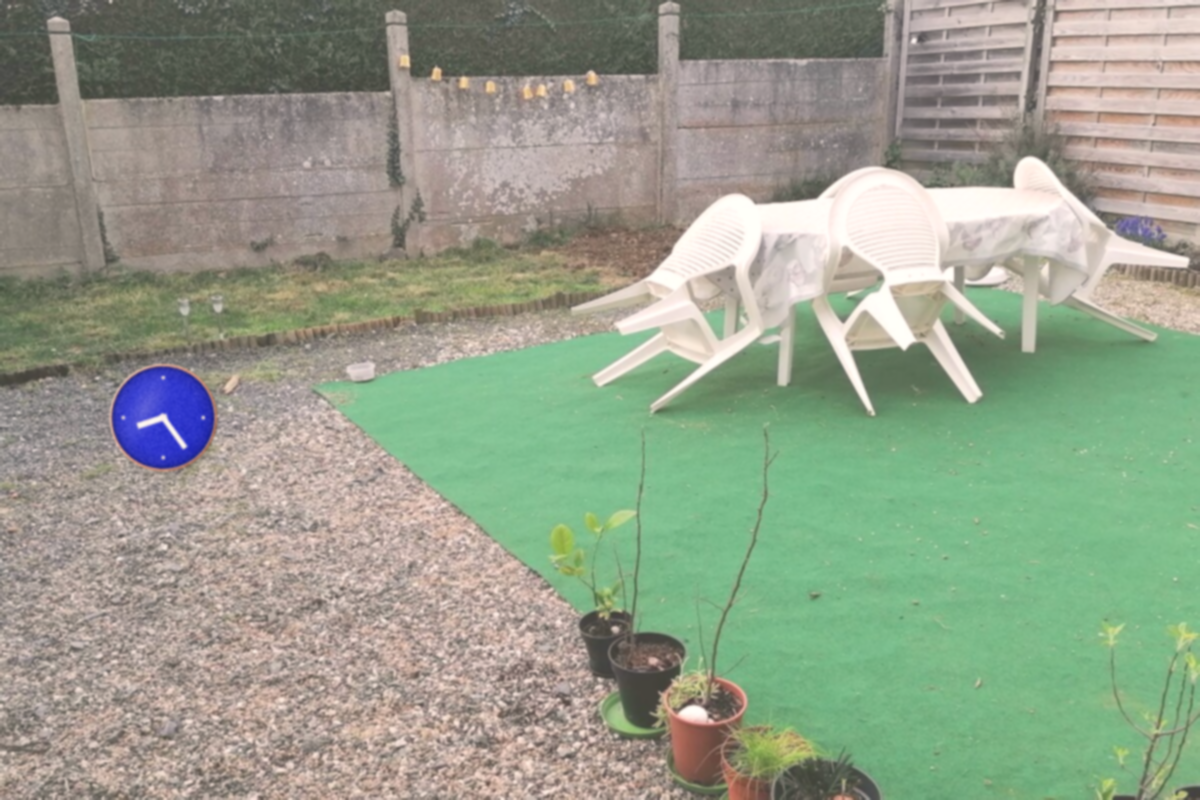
**8:24**
